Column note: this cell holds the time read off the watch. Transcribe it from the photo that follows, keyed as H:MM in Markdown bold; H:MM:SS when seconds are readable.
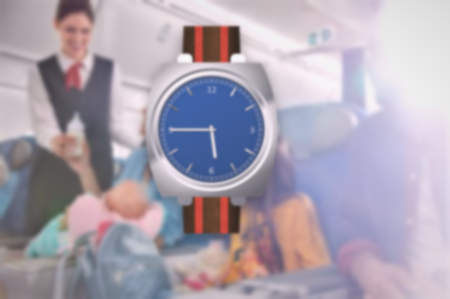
**5:45**
